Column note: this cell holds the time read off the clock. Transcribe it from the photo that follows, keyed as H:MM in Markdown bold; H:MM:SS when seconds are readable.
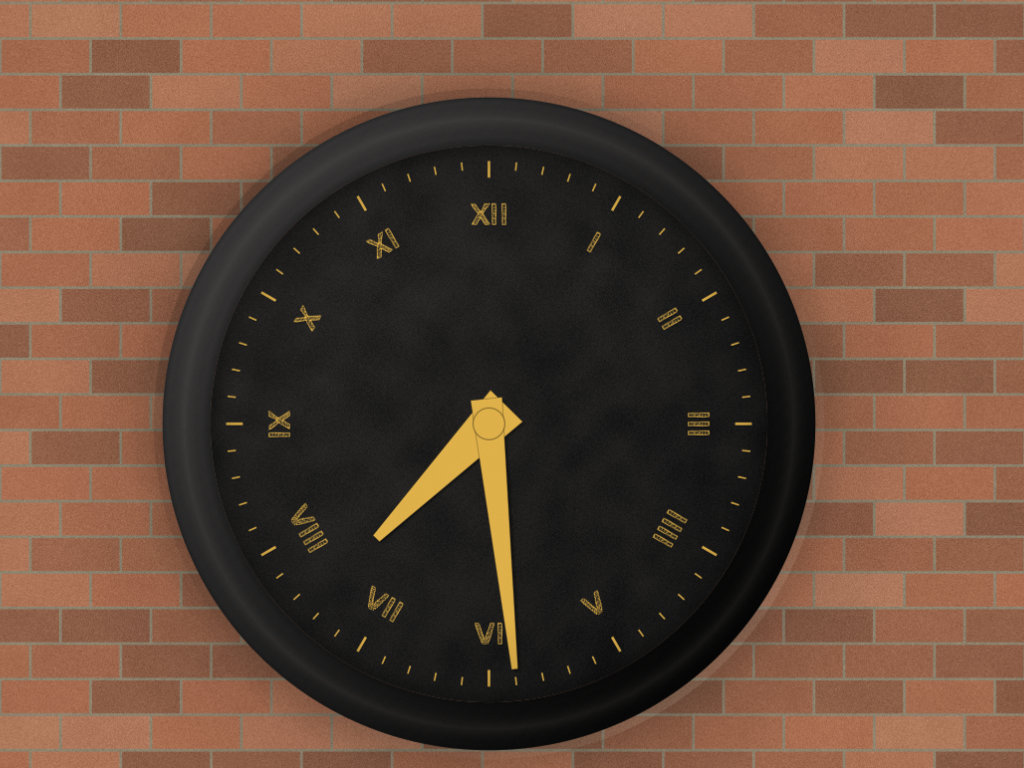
**7:29**
